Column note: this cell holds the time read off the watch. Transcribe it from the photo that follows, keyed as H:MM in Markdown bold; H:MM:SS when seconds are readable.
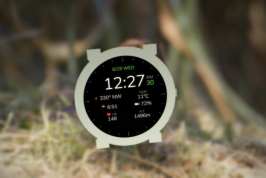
**12:27**
